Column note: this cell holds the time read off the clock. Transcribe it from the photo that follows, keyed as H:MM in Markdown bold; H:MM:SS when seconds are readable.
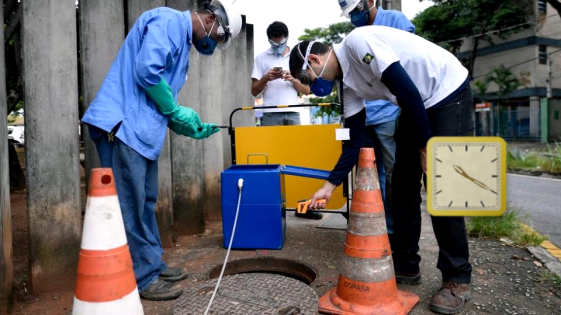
**10:20**
